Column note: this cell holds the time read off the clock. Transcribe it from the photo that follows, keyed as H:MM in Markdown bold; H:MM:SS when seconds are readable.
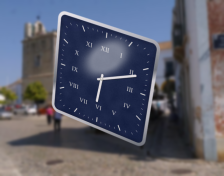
**6:11**
